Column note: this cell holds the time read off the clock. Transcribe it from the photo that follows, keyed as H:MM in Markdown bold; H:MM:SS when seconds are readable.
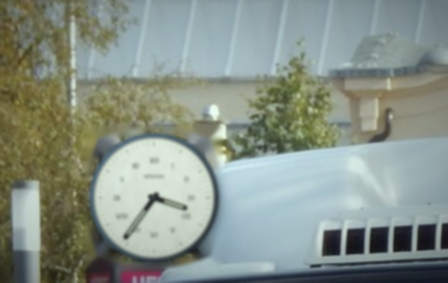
**3:36**
